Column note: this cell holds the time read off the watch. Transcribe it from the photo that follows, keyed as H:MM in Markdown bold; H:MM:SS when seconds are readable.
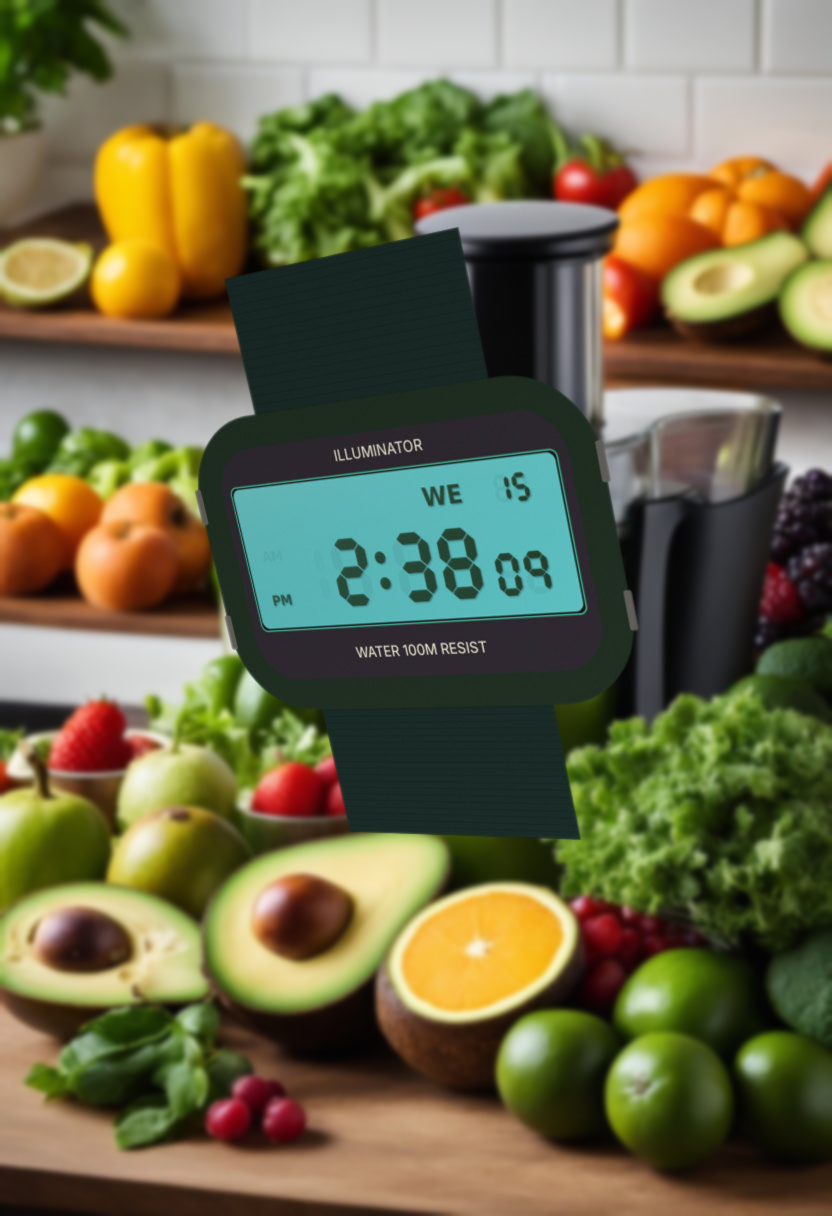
**2:38:09**
